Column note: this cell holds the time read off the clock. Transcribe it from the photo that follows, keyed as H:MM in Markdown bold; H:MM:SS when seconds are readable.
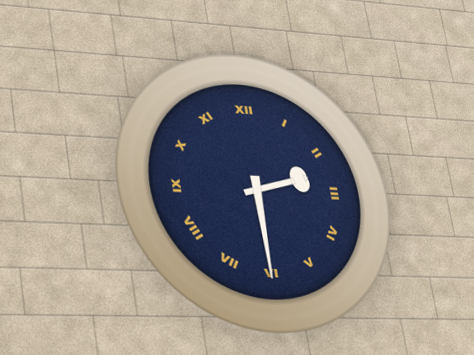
**2:30**
